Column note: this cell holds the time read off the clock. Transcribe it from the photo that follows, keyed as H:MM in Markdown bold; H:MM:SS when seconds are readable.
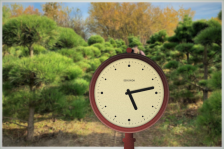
**5:13**
